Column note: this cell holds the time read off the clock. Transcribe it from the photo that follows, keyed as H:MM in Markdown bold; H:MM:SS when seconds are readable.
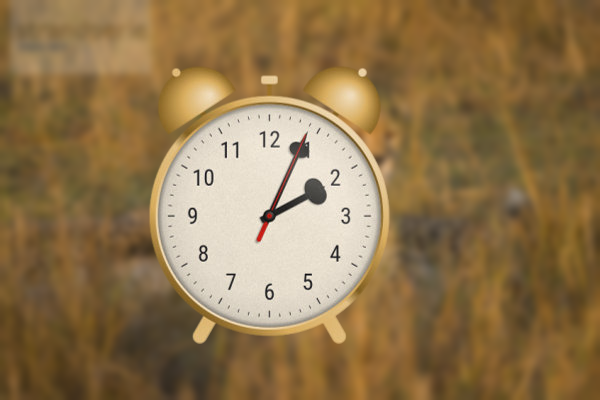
**2:04:04**
